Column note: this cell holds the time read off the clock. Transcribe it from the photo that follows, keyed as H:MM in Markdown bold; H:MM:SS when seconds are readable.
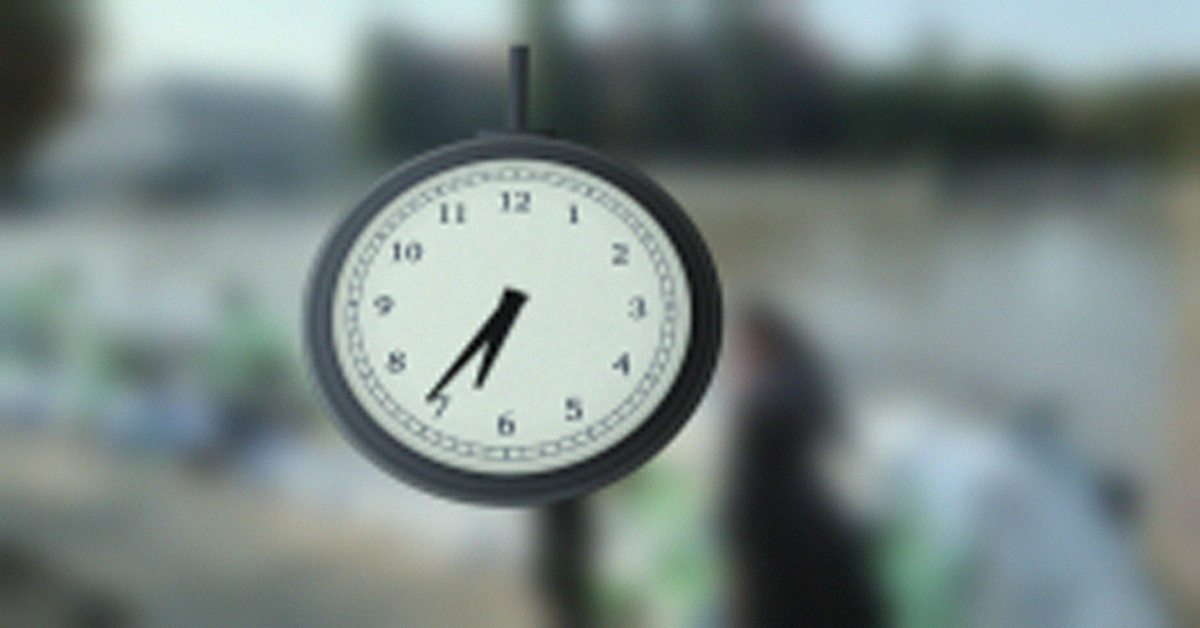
**6:36**
